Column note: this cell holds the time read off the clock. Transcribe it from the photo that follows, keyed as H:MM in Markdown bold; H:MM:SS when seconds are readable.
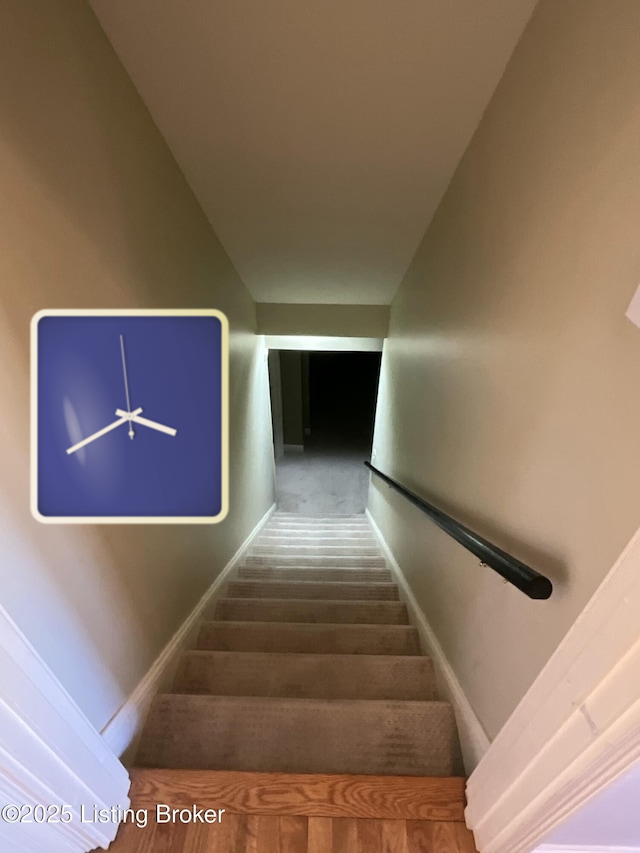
**3:39:59**
